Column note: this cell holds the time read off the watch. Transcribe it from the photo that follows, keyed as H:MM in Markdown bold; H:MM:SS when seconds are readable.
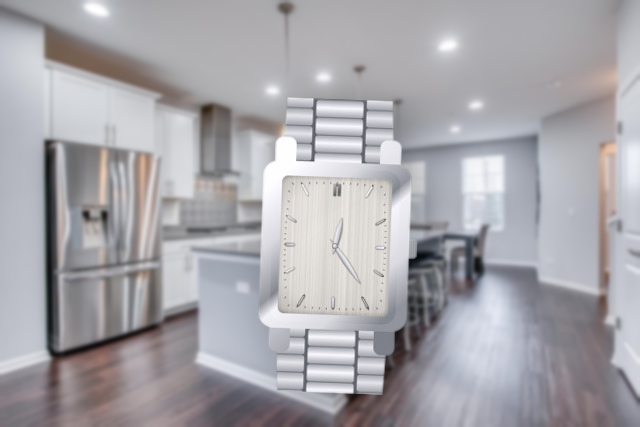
**12:24**
